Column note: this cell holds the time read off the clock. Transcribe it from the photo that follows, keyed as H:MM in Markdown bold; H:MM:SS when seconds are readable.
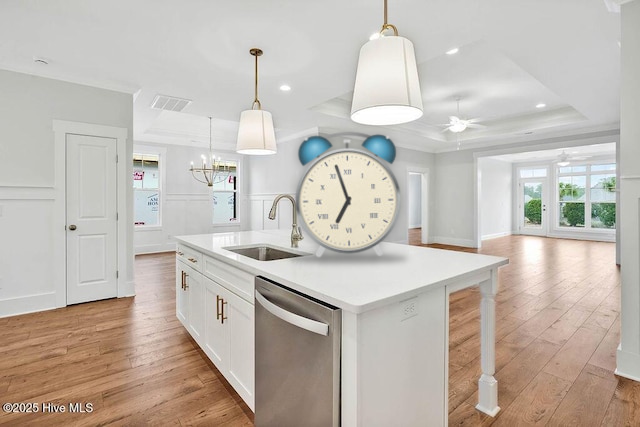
**6:57**
